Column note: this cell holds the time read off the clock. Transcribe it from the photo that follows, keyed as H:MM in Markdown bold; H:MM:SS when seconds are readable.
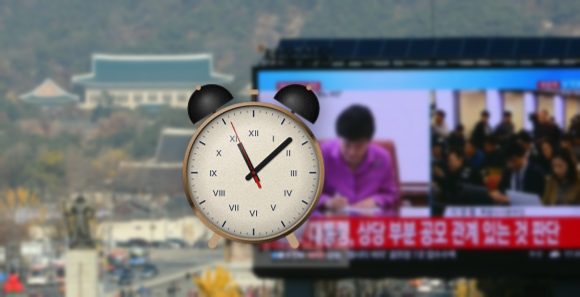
**11:07:56**
